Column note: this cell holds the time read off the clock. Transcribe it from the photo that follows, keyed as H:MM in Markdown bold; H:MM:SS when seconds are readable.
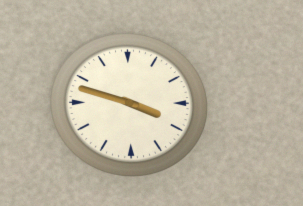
**3:48**
